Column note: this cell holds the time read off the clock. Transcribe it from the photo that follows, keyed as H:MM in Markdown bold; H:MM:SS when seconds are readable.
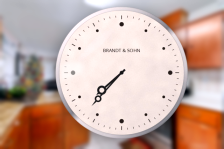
**7:37**
